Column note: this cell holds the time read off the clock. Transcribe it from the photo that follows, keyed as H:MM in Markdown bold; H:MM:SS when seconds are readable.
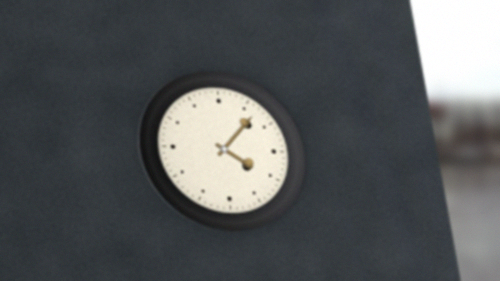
**4:07**
